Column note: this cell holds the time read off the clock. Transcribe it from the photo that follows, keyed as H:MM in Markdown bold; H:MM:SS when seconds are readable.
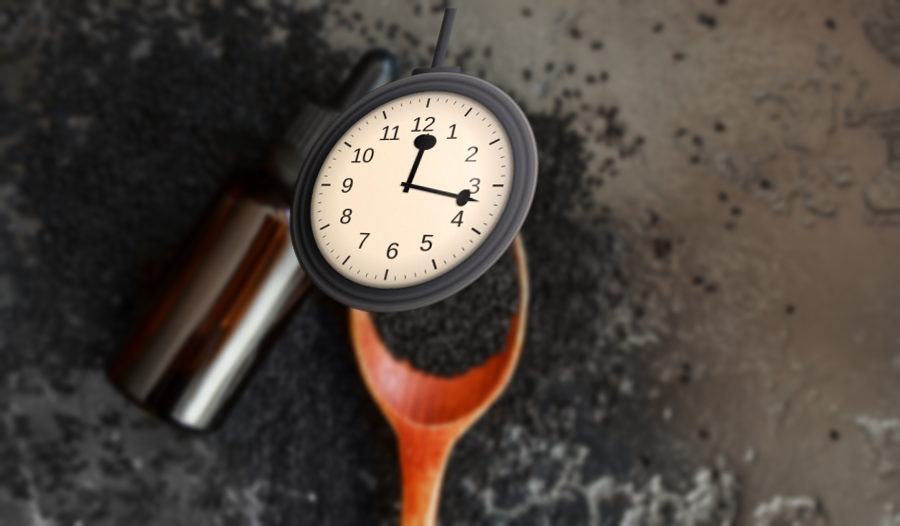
**12:17**
